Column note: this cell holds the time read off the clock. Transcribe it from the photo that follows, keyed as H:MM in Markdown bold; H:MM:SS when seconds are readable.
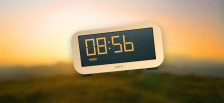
**8:56**
